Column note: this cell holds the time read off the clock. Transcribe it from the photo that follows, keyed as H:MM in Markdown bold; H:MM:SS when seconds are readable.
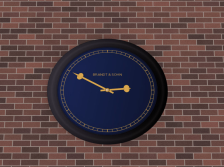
**2:50**
